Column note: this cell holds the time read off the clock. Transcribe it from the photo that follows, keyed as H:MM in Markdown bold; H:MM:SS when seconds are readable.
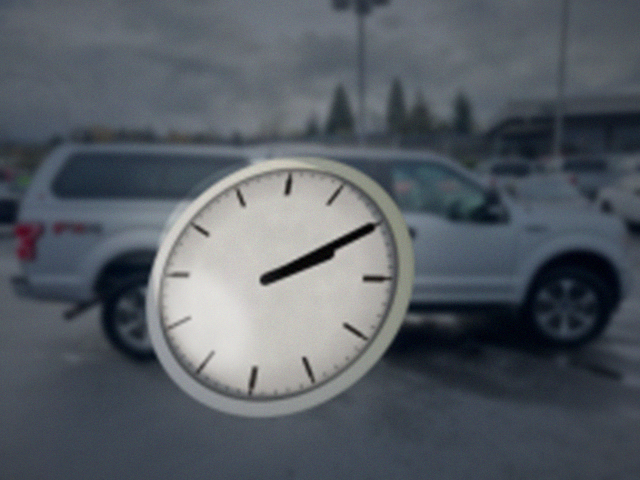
**2:10**
